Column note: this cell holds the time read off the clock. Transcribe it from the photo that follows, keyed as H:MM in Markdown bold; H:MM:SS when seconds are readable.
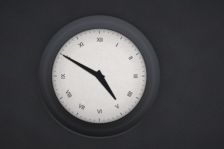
**4:50**
